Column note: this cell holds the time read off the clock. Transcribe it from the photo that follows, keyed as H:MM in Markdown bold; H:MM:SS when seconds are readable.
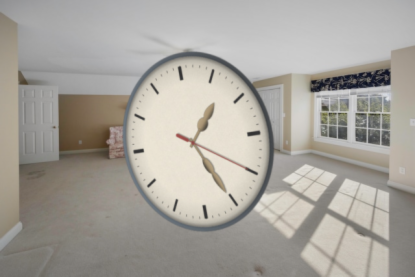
**1:25:20**
